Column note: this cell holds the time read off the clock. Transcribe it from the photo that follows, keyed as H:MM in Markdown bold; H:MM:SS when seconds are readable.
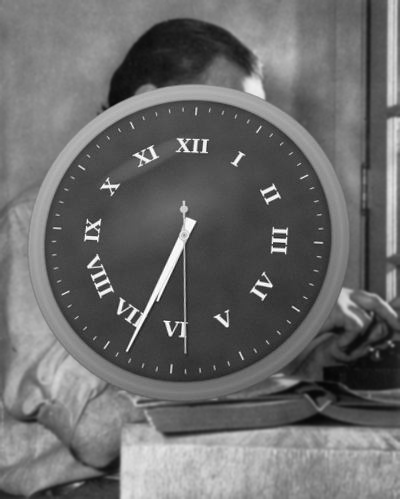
**6:33:29**
